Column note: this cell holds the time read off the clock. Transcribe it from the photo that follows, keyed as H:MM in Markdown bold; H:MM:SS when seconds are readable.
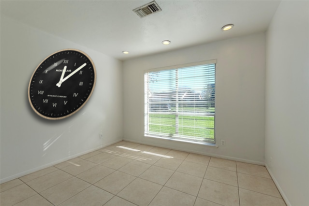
**12:08**
